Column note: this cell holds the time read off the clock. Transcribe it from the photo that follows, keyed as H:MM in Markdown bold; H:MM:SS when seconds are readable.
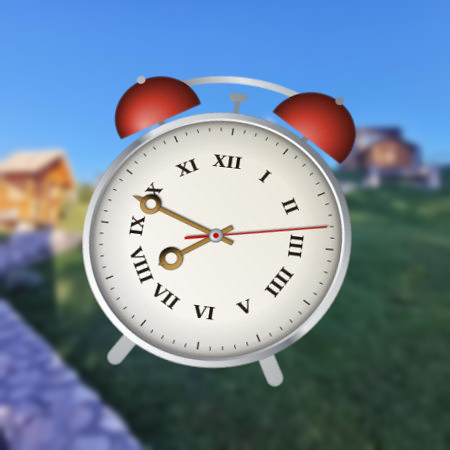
**7:48:13**
